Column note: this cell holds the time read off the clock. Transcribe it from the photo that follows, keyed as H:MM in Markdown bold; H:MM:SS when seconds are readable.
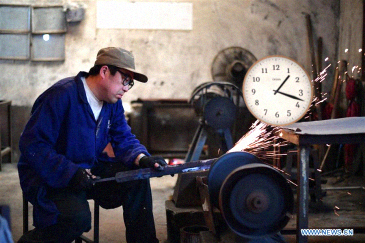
**1:18**
